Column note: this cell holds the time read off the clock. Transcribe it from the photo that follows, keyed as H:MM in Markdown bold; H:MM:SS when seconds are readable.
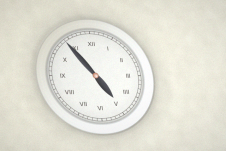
**4:54**
